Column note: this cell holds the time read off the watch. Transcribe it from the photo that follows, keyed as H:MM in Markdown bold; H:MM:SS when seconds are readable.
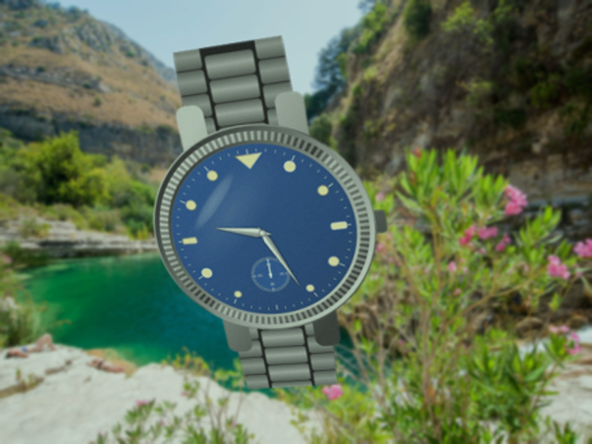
**9:26**
